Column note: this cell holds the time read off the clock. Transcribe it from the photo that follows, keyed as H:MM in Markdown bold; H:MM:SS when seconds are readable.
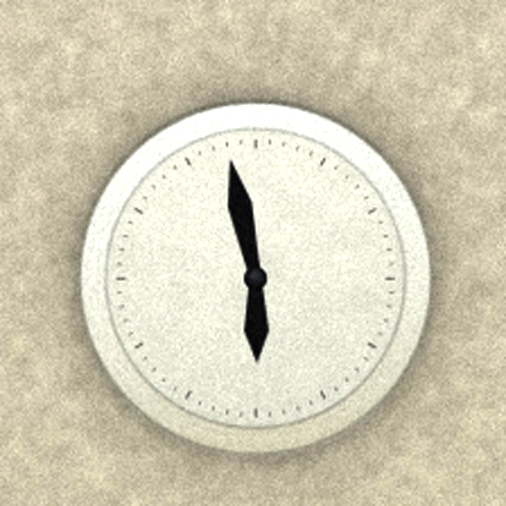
**5:58**
